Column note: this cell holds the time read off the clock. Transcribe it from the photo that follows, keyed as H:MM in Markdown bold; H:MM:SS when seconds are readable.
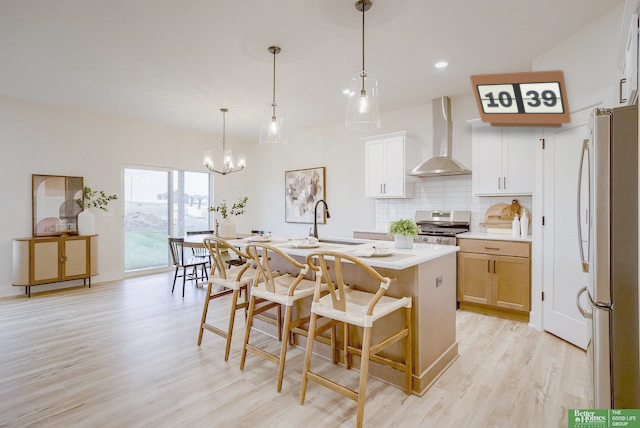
**10:39**
